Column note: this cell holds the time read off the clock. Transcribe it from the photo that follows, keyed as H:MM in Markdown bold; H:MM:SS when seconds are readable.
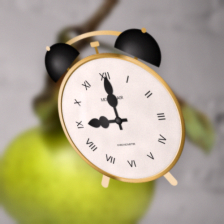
**9:00**
